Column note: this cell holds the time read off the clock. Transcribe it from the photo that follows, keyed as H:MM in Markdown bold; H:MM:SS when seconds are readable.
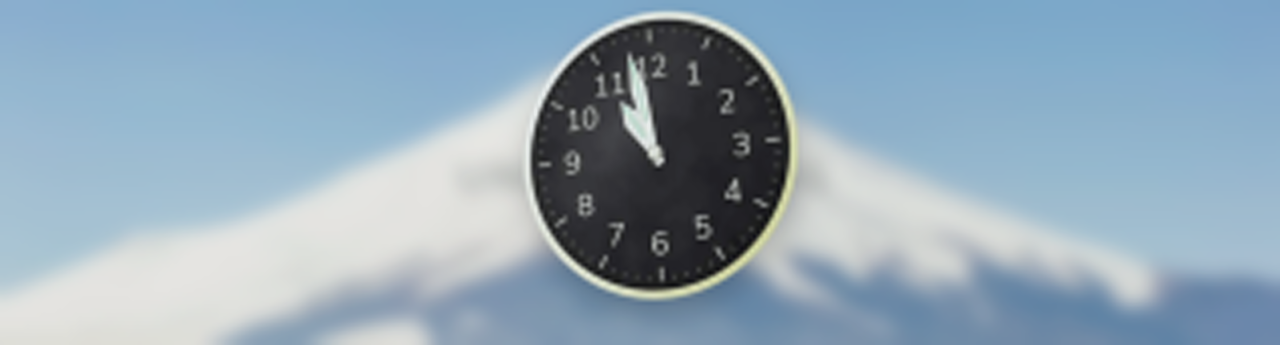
**10:58**
